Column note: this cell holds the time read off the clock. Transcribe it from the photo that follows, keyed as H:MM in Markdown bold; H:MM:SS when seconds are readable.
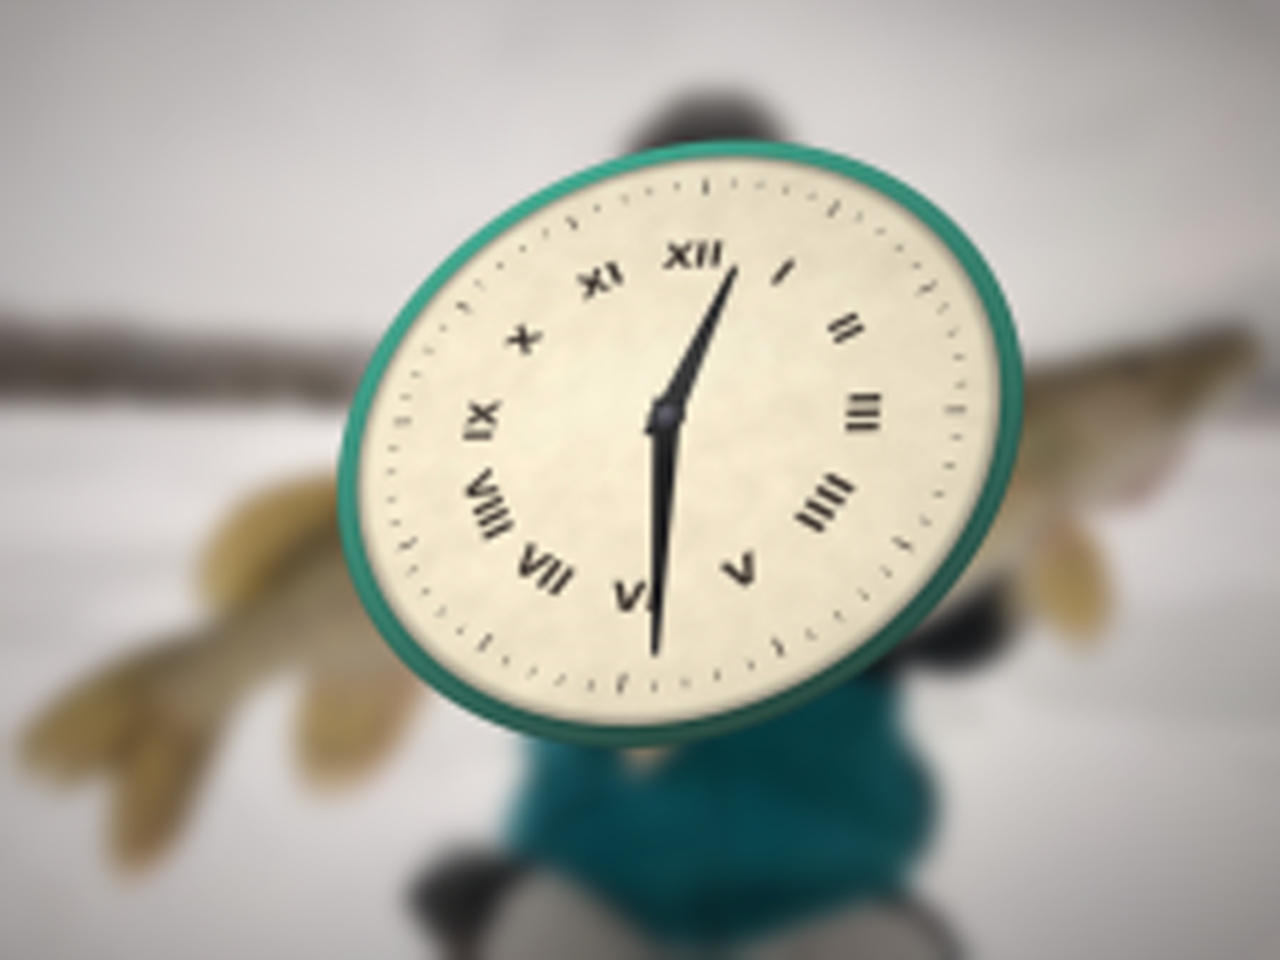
**12:29**
